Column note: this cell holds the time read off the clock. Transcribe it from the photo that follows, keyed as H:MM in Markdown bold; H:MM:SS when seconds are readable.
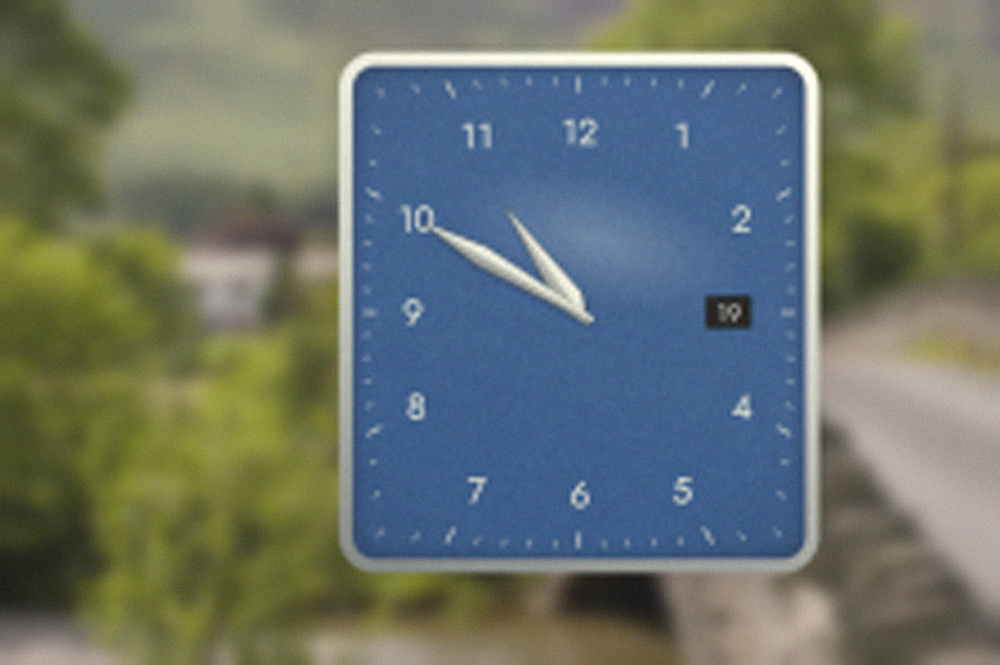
**10:50**
